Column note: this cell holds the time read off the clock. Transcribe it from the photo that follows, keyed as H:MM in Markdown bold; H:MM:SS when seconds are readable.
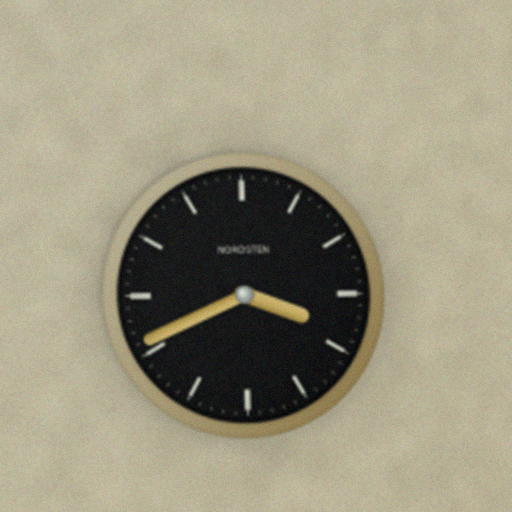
**3:41**
